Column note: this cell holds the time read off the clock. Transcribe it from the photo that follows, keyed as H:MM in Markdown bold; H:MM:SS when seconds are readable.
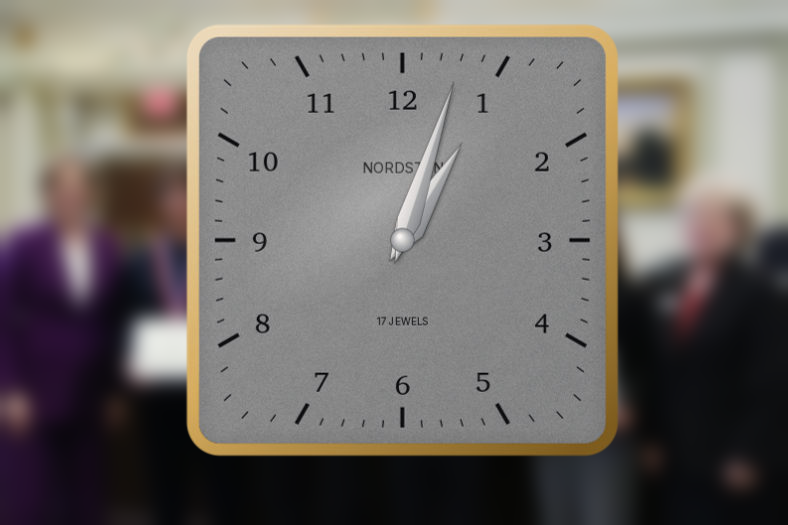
**1:03**
